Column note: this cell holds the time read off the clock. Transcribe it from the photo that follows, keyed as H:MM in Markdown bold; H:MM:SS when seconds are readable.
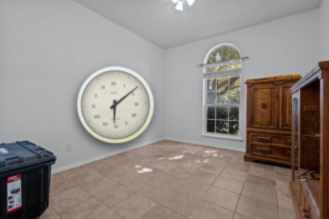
**6:09**
